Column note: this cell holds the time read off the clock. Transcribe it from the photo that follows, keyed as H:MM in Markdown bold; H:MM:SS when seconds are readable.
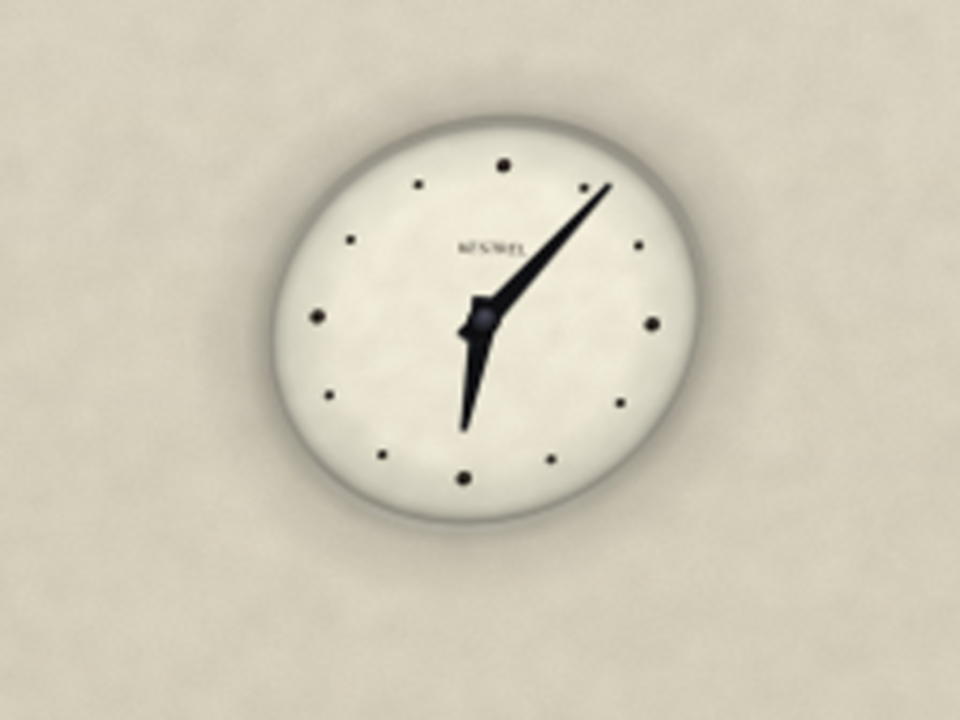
**6:06**
